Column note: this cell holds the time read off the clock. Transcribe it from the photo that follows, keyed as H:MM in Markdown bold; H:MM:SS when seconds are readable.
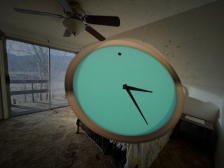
**3:27**
